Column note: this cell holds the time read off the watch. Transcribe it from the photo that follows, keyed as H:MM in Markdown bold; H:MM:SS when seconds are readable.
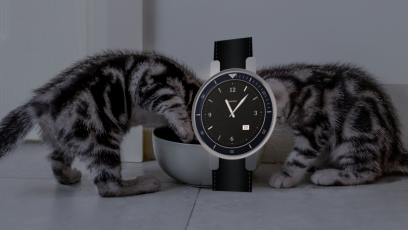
**11:07**
